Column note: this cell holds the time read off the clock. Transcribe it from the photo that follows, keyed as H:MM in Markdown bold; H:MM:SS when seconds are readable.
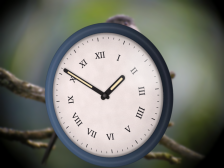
**1:51**
